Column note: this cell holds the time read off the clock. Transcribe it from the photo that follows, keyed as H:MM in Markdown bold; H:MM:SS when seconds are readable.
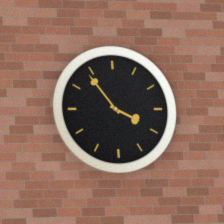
**3:54**
